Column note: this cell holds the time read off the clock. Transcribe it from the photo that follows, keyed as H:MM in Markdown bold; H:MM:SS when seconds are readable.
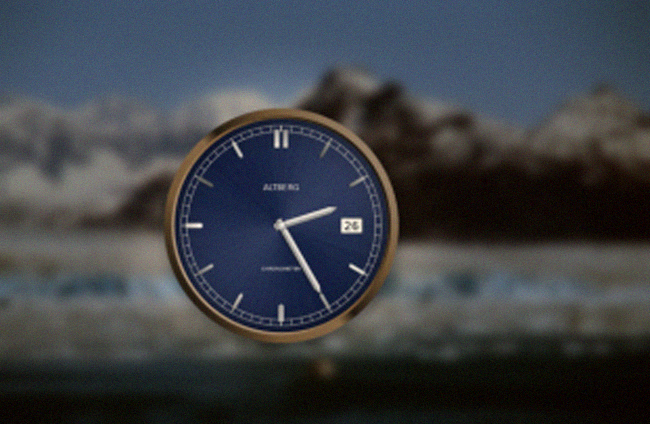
**2:25**
